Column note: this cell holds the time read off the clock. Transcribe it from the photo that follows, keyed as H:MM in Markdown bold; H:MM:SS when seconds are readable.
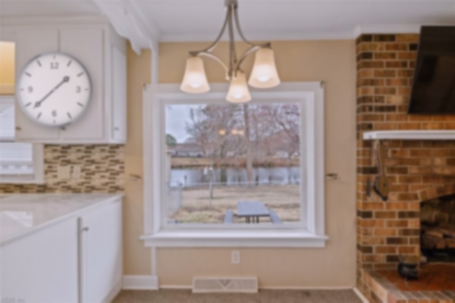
**1:38**
